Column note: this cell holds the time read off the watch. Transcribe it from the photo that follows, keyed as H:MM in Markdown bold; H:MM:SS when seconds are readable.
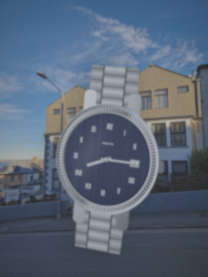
**8:15**
